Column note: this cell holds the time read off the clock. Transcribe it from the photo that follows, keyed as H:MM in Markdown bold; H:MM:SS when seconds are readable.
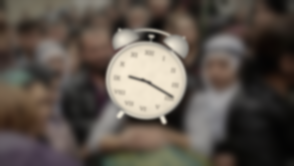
**9:19**
